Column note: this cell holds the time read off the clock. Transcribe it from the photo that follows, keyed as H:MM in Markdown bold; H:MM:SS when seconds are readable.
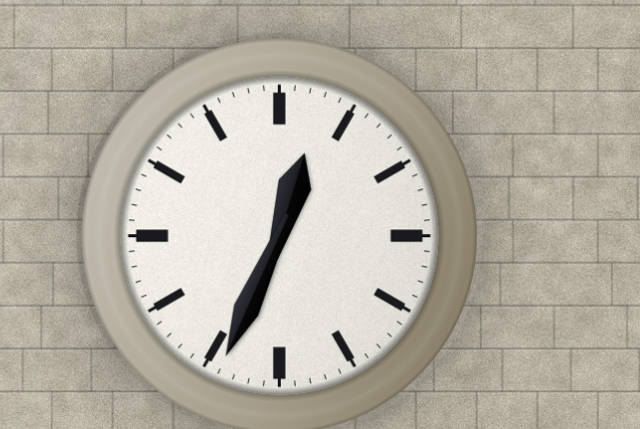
**12:34**
